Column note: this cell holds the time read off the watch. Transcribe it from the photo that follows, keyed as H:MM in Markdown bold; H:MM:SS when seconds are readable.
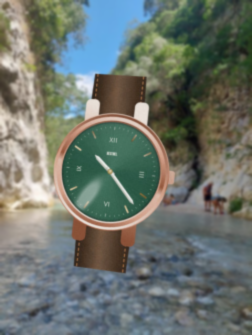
**10:23**
